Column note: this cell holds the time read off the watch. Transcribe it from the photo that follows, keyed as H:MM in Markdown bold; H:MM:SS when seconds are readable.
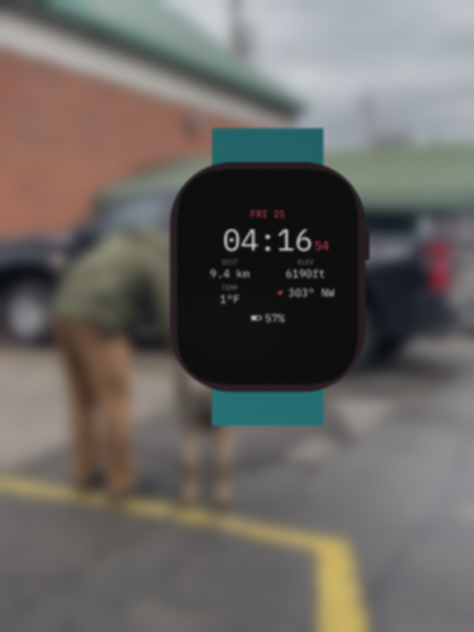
**4:16**
